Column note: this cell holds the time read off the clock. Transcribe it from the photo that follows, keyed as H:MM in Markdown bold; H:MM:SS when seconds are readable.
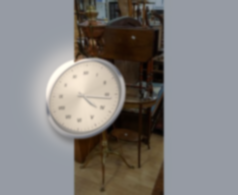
**4:16**
